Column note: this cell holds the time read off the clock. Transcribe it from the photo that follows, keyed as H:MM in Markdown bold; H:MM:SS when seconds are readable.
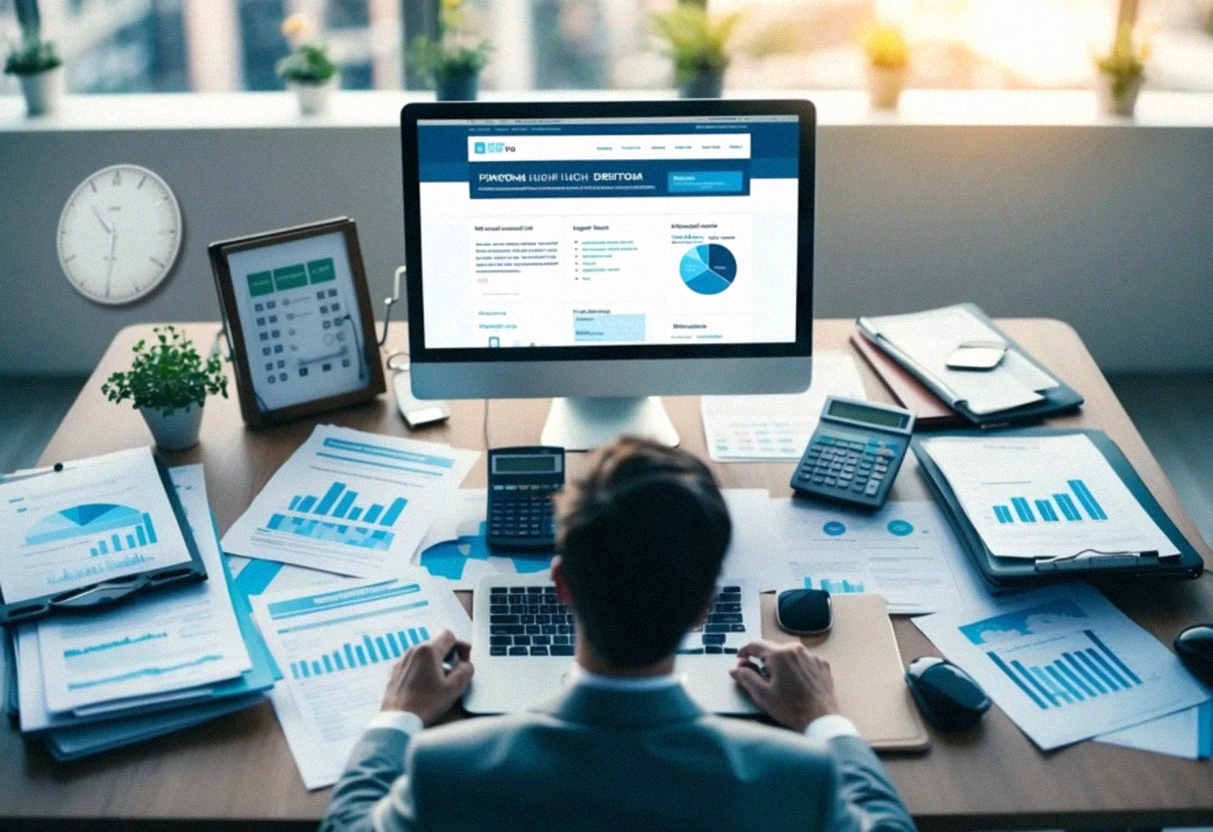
**10:30**
